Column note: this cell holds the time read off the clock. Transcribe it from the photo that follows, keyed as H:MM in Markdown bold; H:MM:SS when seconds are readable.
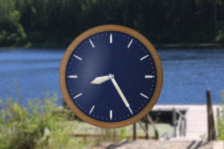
**8:25**
